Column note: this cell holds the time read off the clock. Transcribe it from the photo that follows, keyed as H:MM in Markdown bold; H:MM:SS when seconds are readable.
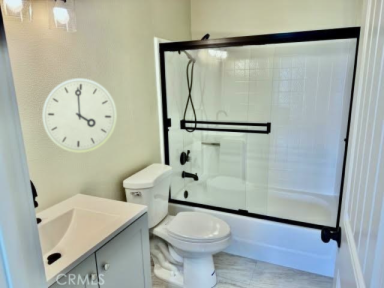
**3:59**
